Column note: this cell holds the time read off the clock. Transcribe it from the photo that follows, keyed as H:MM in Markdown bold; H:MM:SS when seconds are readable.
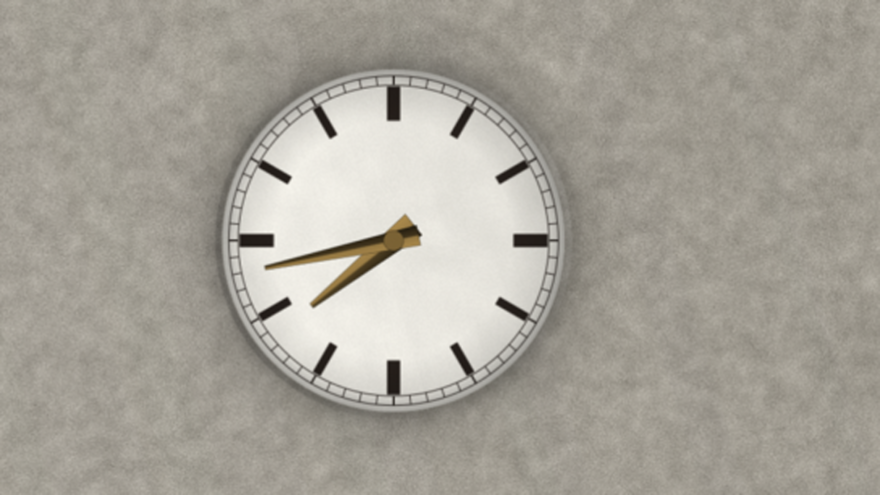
**7:43**
